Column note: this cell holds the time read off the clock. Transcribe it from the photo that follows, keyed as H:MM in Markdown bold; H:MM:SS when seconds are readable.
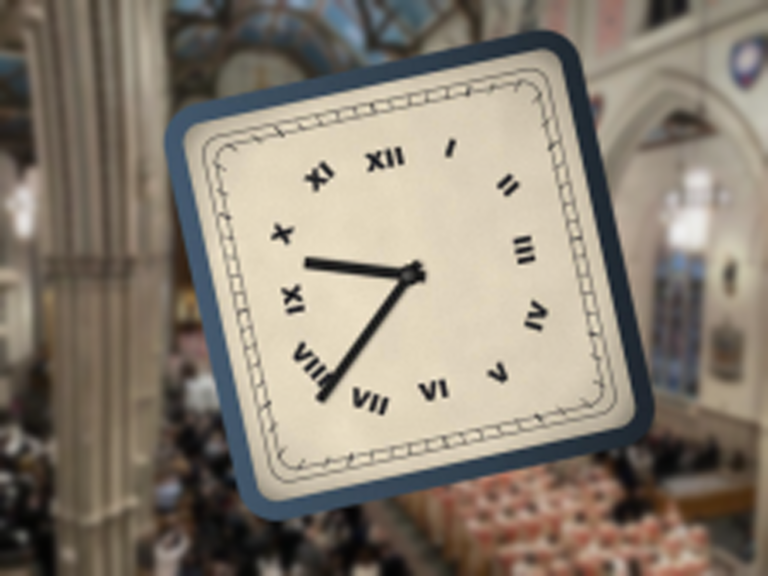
**9:38**
